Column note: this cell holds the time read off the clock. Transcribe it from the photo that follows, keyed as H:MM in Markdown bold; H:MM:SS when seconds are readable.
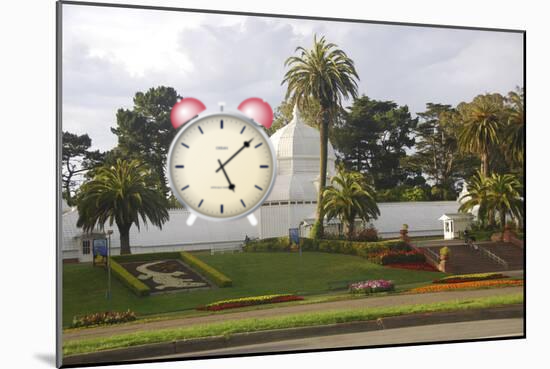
**5:08**
